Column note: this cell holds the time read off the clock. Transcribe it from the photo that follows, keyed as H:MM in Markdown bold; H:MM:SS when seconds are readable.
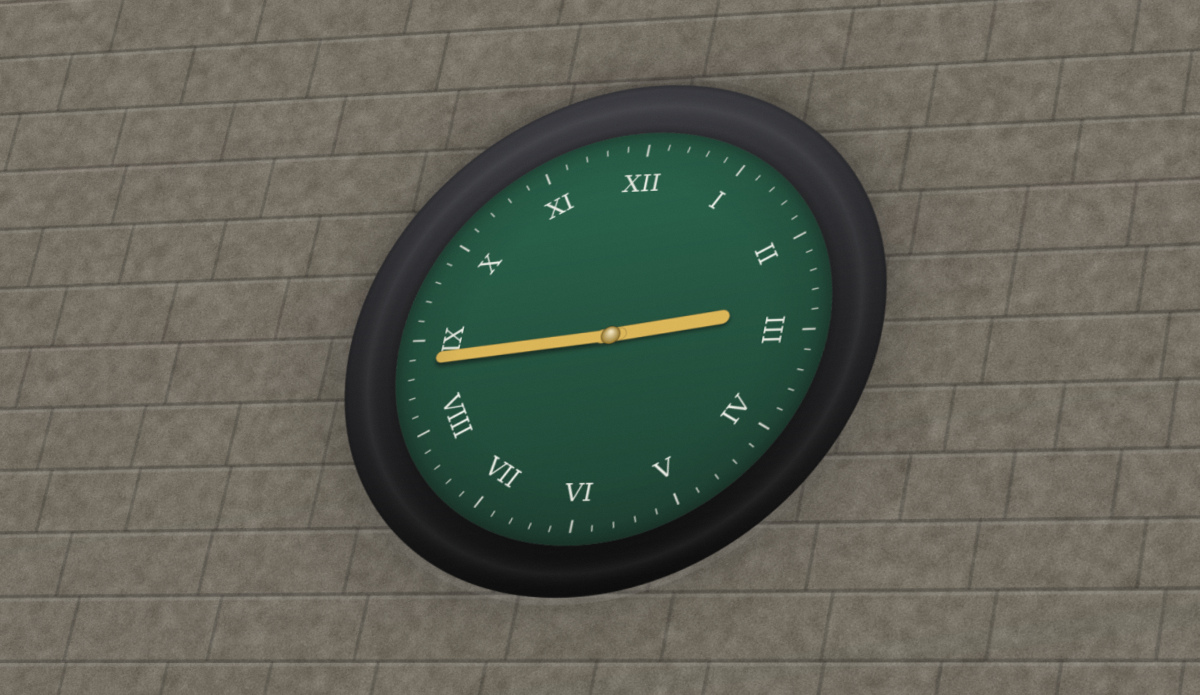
**2:44**
